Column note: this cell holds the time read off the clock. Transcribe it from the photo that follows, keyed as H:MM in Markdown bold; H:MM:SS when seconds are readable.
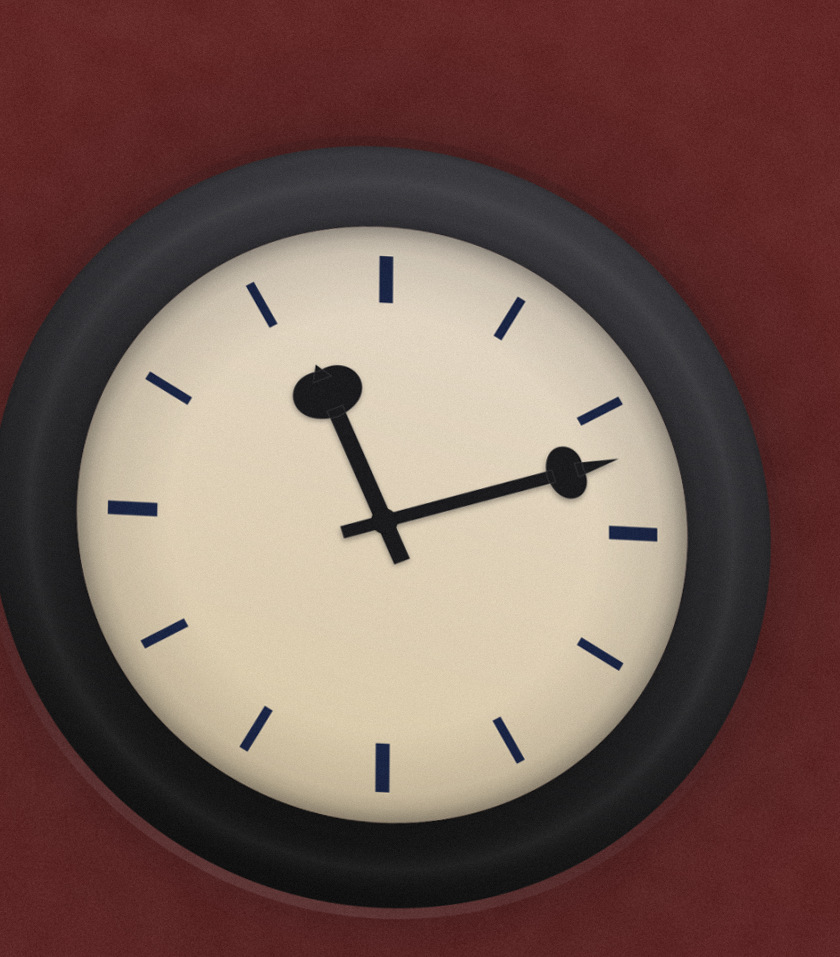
**11:12**
